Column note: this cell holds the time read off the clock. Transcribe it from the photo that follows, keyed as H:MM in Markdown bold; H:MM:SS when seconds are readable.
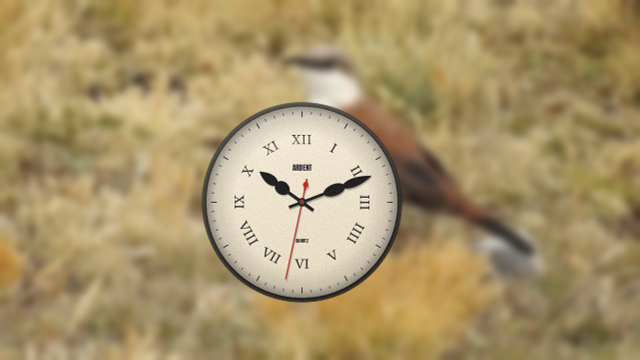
**10:11:32**
